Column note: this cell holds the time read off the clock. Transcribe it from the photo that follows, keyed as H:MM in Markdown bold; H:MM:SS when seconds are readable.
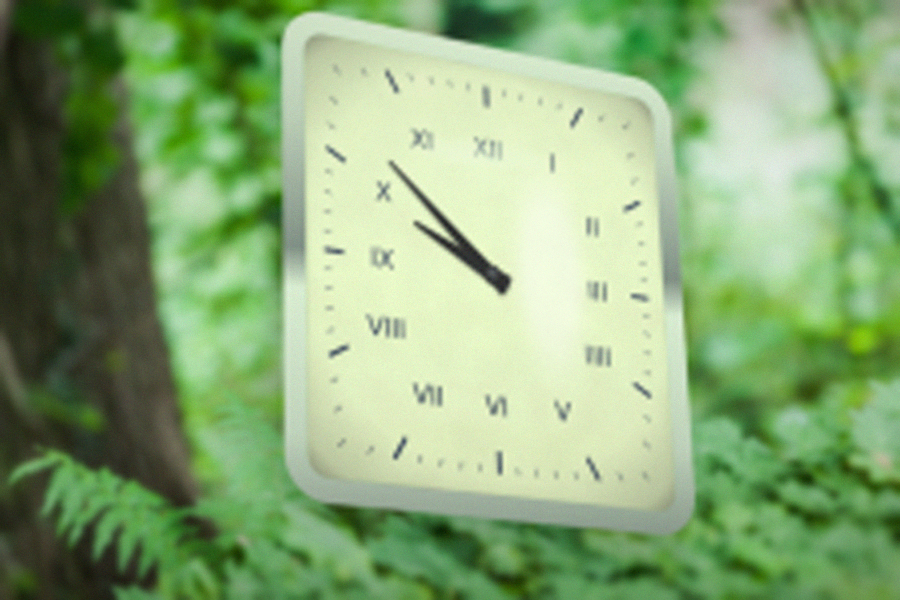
**9:52**
